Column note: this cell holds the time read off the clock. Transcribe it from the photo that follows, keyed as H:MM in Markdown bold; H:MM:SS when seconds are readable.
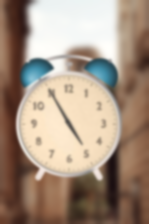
**4:55**
